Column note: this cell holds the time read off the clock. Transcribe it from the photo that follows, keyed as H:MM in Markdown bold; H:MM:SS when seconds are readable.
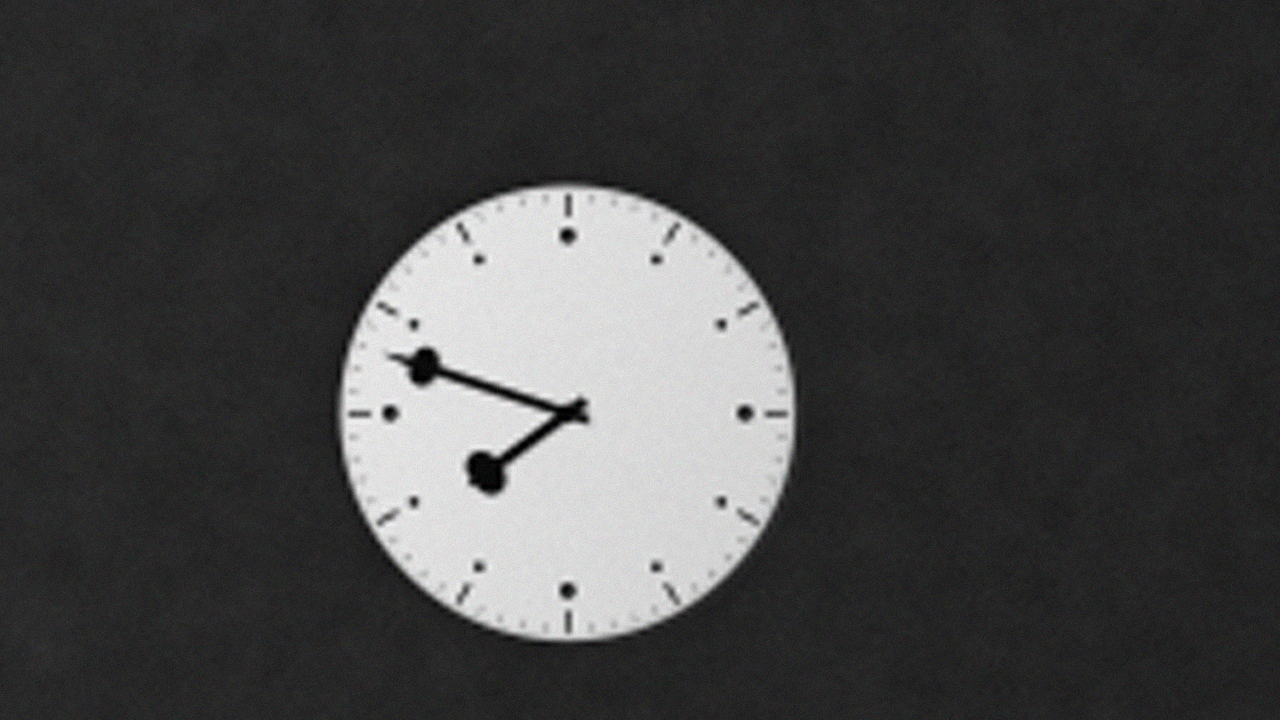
**7:48**
